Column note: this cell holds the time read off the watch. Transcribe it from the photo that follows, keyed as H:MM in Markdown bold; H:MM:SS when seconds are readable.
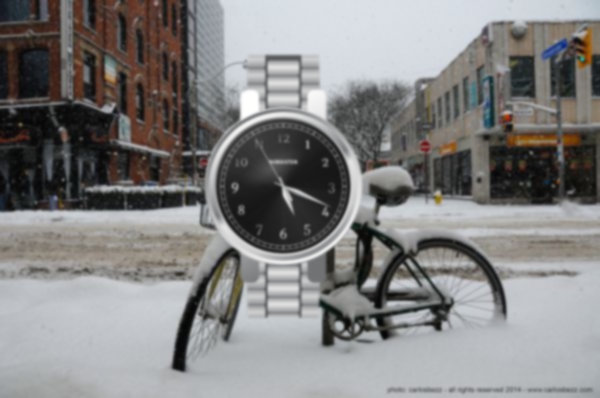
**5:18:55**
